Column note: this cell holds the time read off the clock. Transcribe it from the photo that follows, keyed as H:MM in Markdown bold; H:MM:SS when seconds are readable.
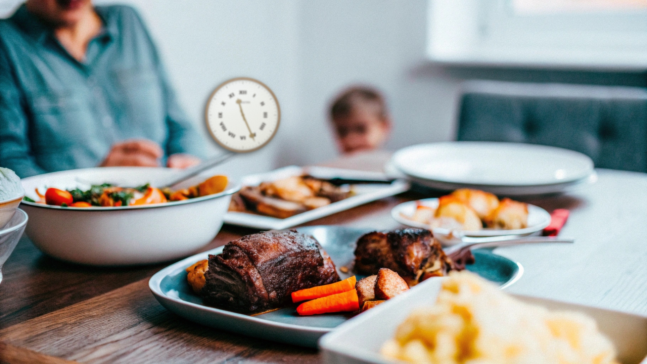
**11:26**
